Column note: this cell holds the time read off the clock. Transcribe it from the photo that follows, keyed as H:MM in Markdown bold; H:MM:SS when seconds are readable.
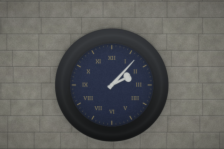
**2:07**
